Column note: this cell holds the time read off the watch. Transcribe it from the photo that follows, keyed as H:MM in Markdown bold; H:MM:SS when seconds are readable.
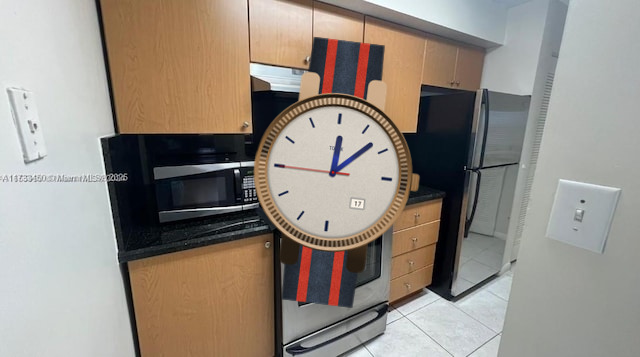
**12:07:45**
